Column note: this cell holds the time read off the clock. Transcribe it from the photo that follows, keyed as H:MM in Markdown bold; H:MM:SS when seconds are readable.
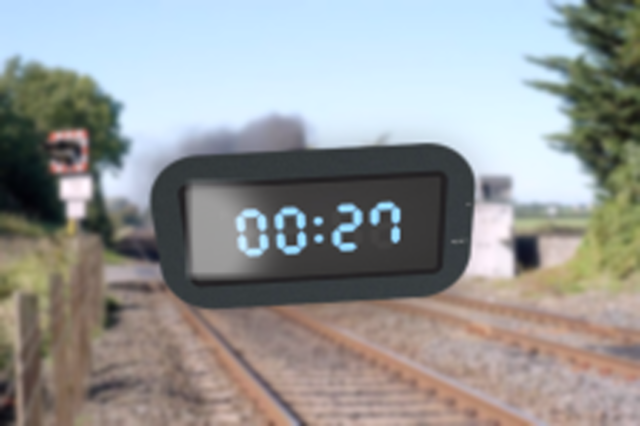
**0:27**
